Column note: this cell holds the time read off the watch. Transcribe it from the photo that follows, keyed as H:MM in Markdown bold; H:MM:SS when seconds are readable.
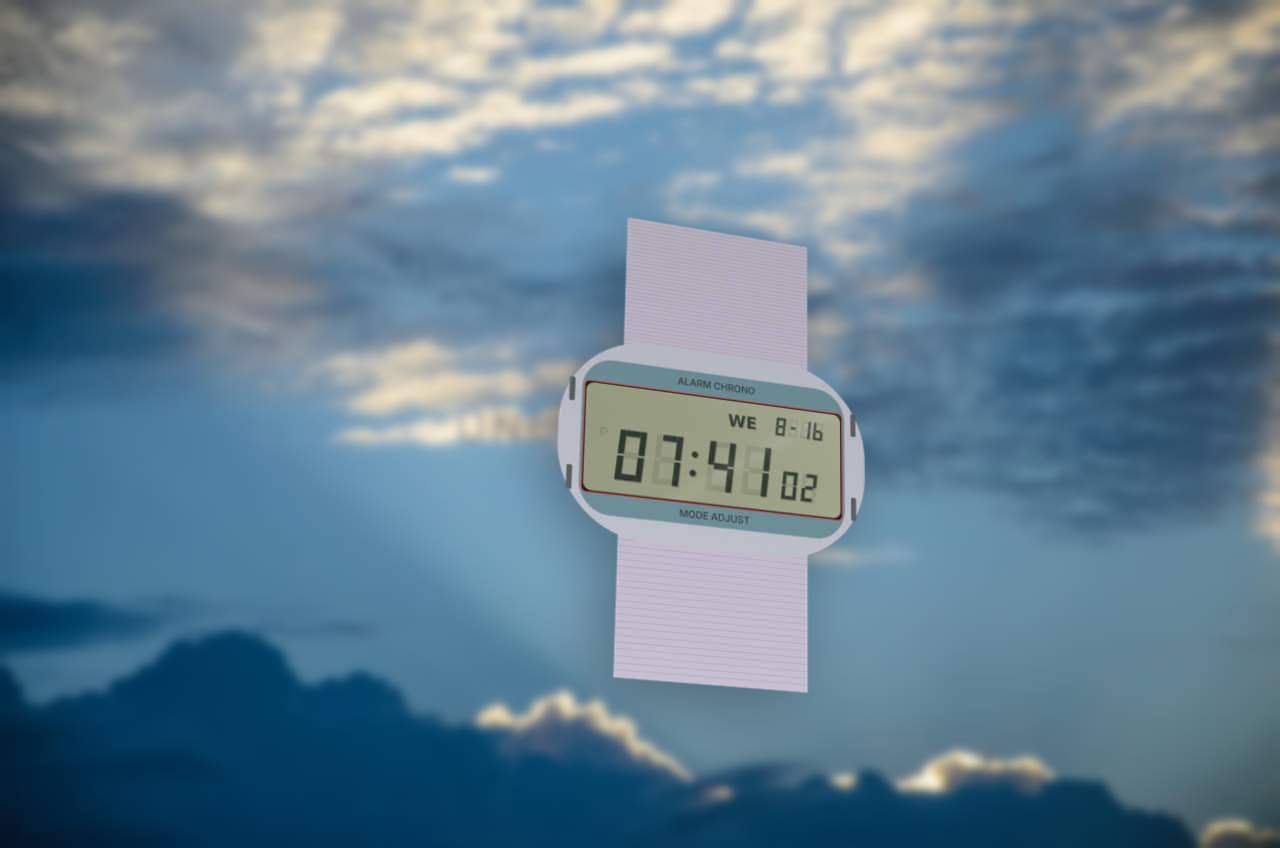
**7:41:02**
